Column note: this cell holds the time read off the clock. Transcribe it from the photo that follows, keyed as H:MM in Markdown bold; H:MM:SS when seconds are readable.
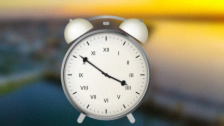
**3:51**
